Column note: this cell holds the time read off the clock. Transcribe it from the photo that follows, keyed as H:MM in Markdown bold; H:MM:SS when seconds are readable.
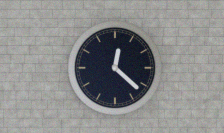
**12:22**
